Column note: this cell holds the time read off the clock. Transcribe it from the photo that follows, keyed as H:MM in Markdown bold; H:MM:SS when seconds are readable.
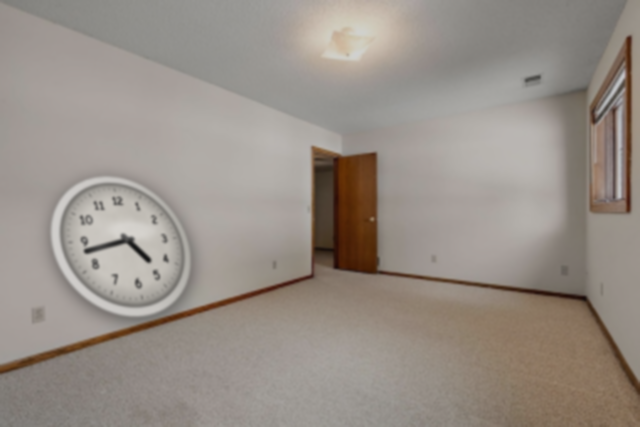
**4:43**
